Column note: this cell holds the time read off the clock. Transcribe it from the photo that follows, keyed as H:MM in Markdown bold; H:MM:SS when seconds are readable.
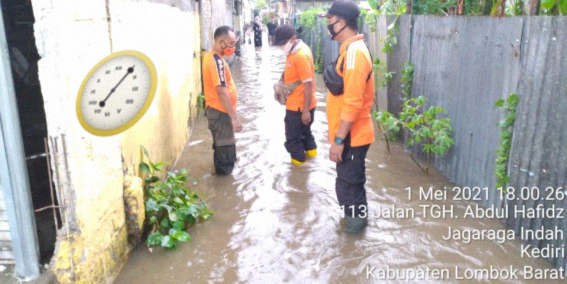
**7:06**
